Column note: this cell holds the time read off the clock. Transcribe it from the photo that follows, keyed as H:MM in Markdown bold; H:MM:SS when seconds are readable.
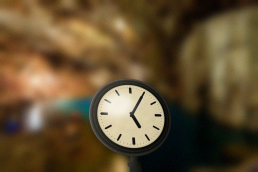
**5:05**
